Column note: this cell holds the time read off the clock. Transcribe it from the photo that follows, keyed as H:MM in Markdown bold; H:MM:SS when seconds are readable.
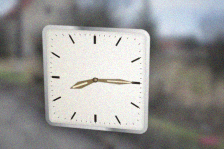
**8:15**
